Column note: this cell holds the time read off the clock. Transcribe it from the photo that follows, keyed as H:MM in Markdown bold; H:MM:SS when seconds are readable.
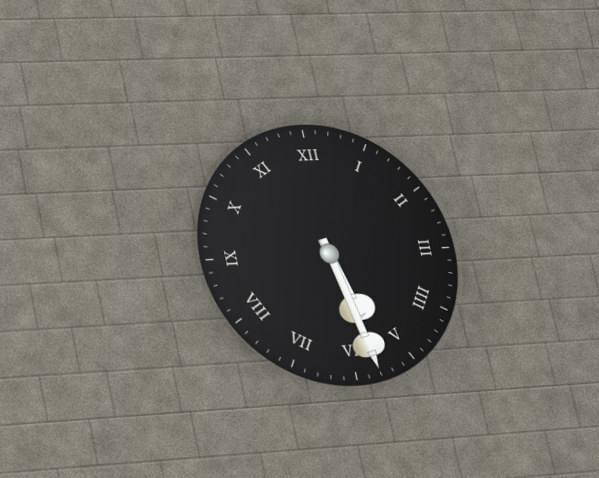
**5:28**
